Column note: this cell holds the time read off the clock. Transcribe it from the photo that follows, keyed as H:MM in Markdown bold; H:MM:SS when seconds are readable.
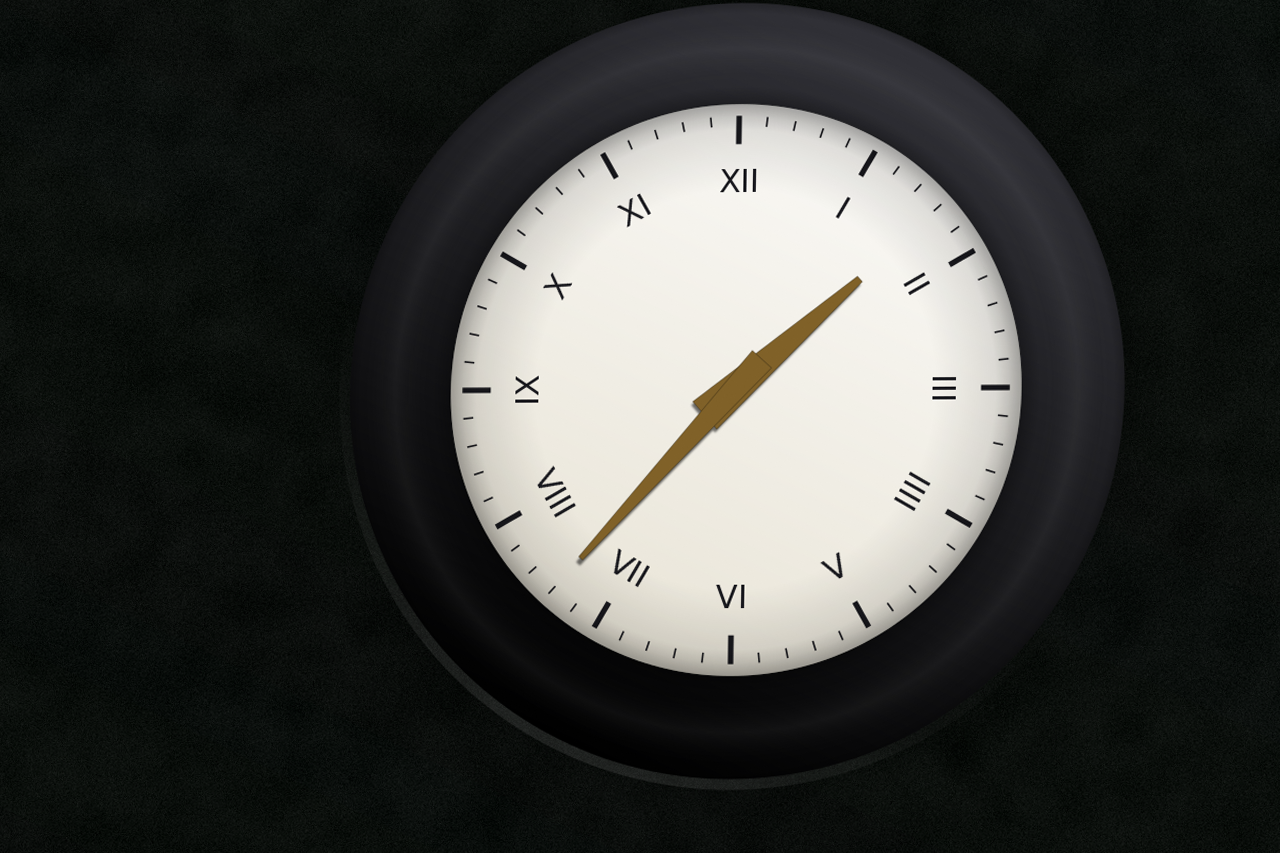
**1:37**
